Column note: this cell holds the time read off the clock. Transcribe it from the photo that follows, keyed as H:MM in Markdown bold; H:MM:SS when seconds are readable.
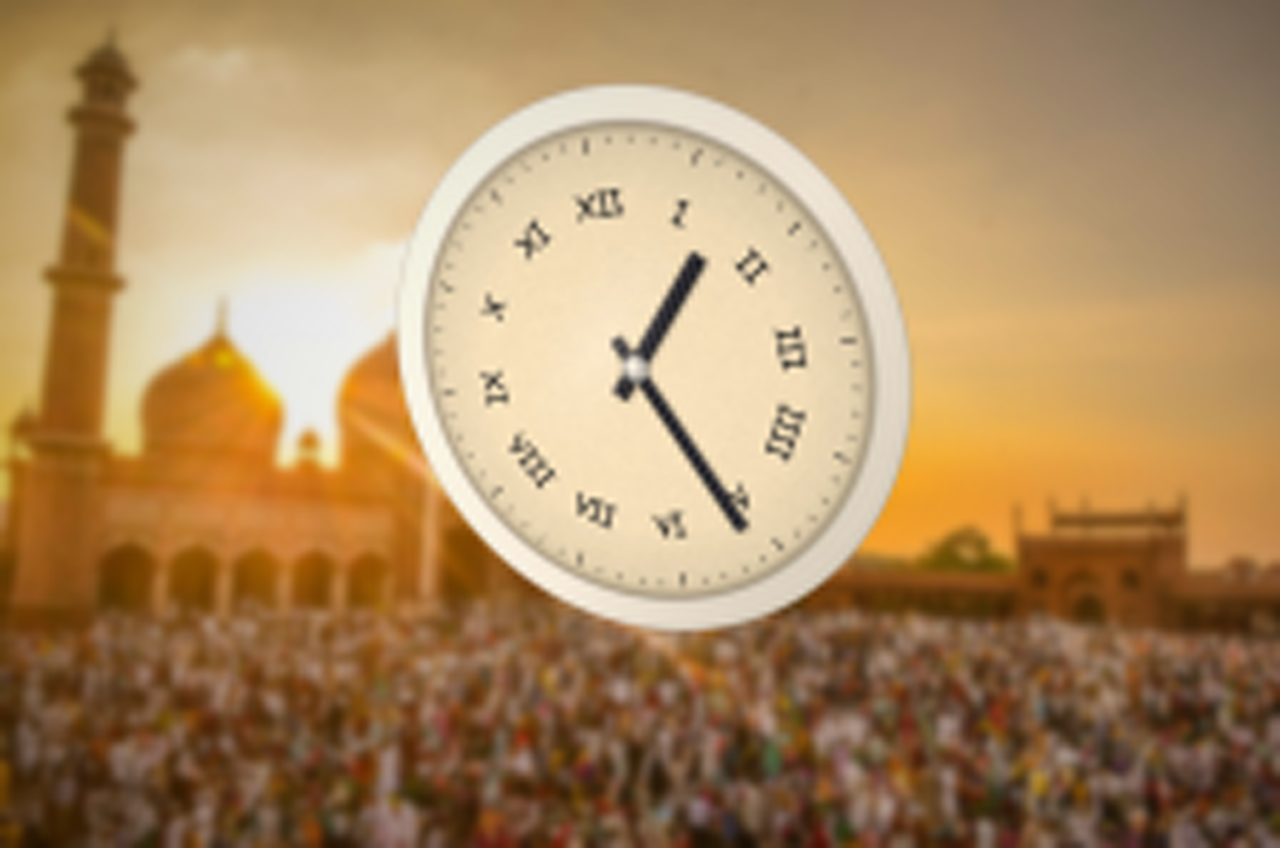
**1:26**
